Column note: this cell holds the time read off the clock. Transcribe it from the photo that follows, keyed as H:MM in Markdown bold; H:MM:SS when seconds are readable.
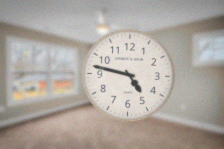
**4:47**
